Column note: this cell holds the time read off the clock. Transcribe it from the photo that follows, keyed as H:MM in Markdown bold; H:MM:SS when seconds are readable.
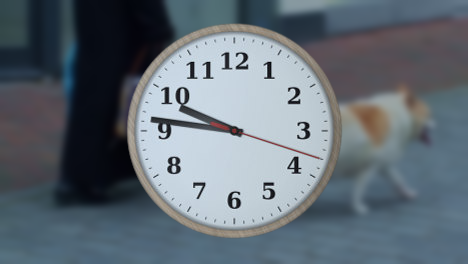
**9:46:18**
